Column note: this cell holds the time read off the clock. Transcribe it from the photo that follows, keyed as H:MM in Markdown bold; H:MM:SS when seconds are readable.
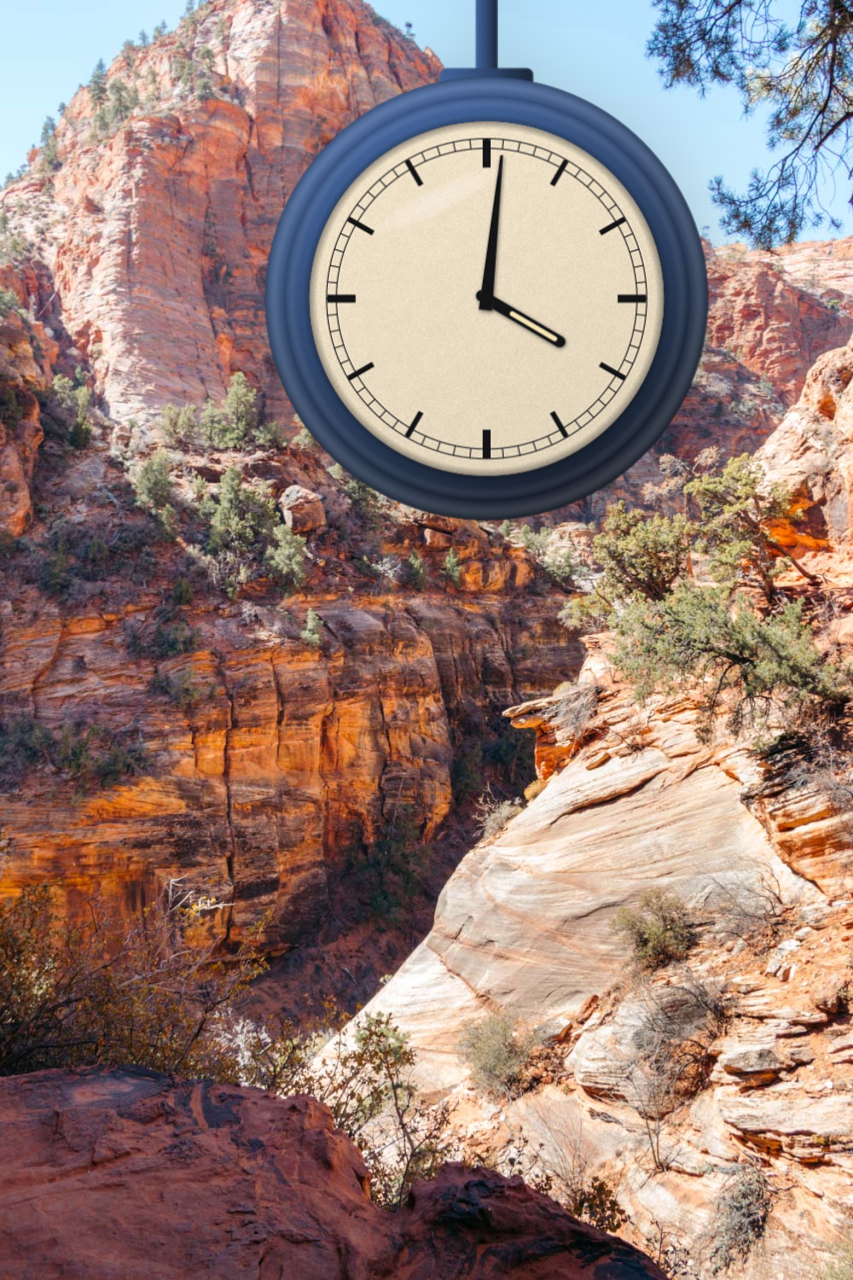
**4:01**
